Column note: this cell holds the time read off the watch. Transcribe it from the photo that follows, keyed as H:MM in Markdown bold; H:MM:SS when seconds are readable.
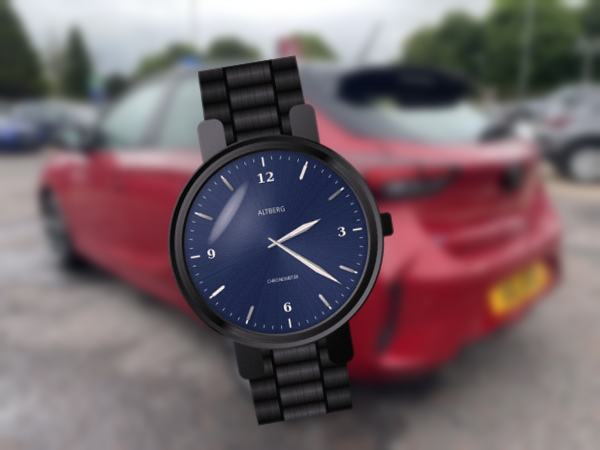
**2:22**
